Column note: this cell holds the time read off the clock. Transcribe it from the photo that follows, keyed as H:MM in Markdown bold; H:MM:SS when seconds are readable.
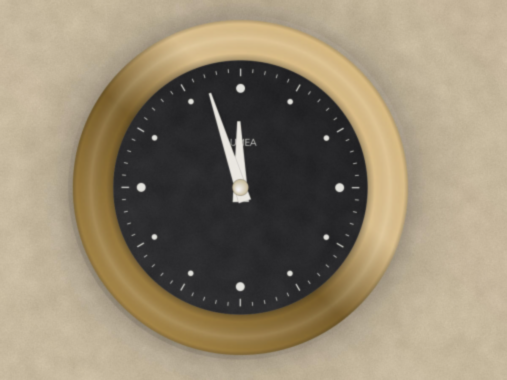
**11:57**
